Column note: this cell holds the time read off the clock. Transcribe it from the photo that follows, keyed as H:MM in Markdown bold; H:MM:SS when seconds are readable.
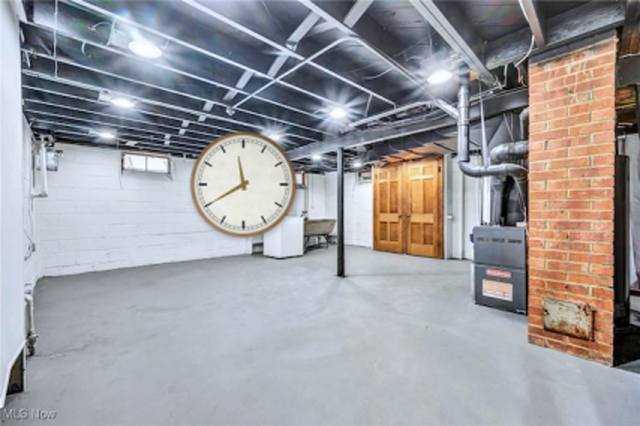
**11:40**
